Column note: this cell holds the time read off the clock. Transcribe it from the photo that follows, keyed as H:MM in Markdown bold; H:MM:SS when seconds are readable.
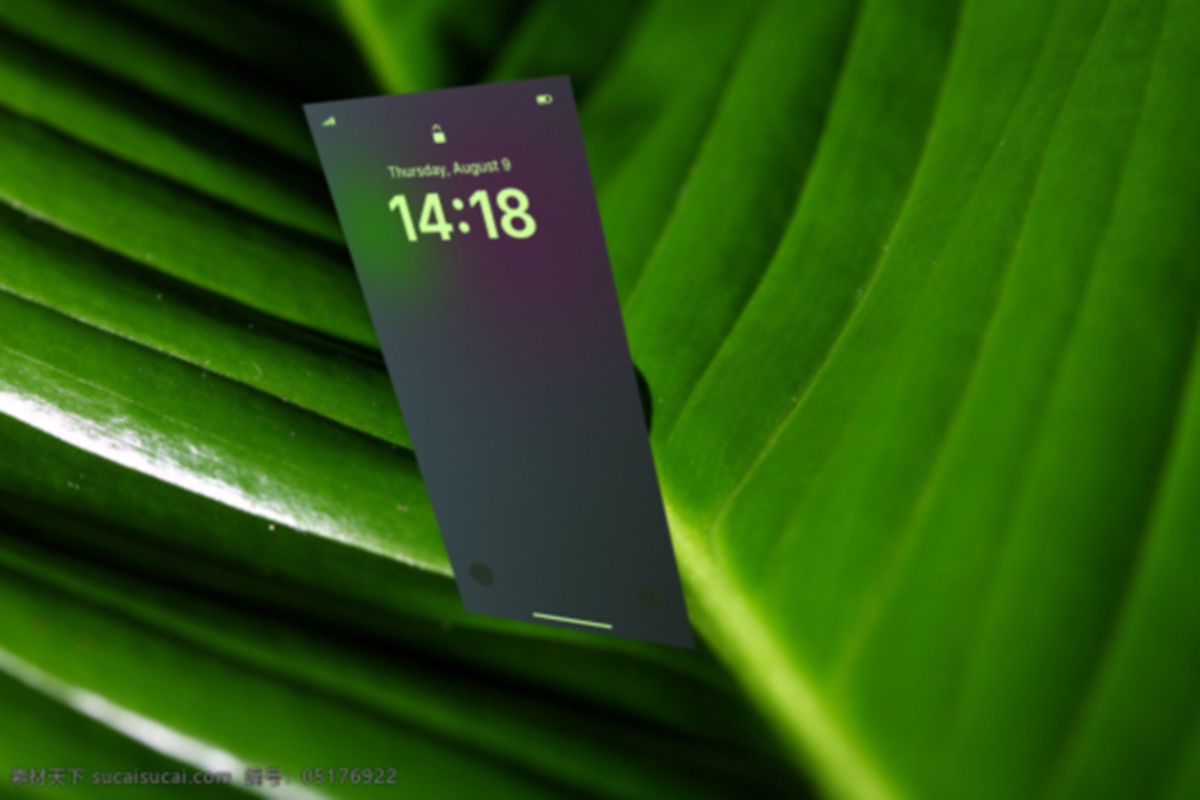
**14:18**
